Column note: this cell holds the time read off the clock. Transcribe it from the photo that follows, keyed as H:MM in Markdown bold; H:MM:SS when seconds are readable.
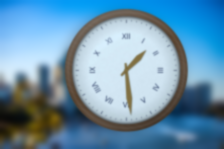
**1:29**
